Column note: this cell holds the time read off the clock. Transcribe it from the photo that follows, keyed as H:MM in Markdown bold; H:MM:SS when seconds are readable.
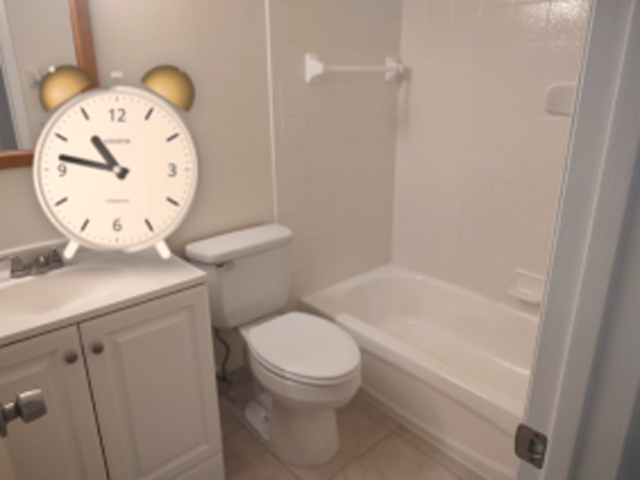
**10:47**
